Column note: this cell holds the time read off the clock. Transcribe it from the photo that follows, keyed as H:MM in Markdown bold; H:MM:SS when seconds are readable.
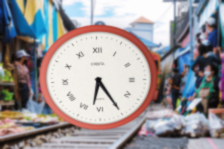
**6:25**
